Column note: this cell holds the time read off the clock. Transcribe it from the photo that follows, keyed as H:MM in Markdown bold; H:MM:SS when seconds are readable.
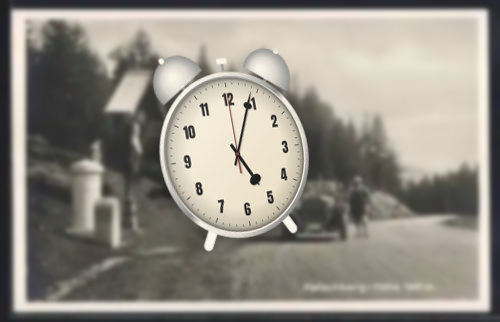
**5:04:00**
